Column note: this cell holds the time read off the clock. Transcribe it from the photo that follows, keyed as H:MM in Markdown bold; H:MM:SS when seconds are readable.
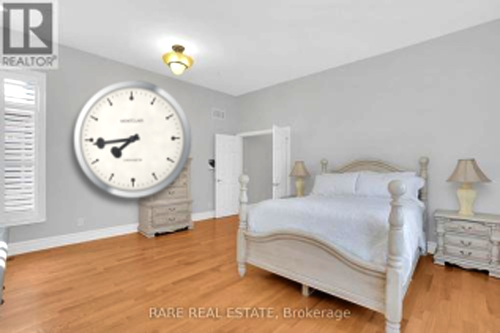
**7:44**
